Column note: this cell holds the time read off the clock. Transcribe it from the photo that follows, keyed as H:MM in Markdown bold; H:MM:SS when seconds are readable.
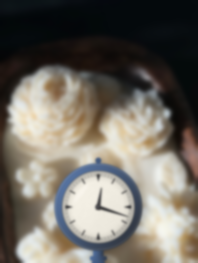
**12:18**
